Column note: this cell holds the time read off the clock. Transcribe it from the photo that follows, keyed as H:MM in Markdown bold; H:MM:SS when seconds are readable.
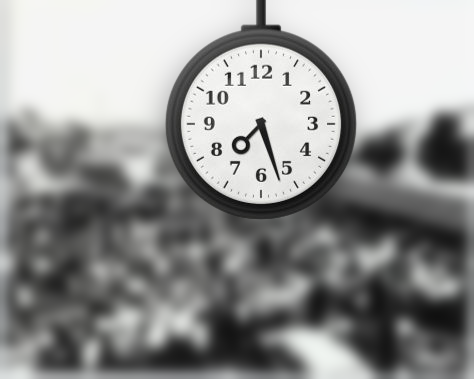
**7:27**
